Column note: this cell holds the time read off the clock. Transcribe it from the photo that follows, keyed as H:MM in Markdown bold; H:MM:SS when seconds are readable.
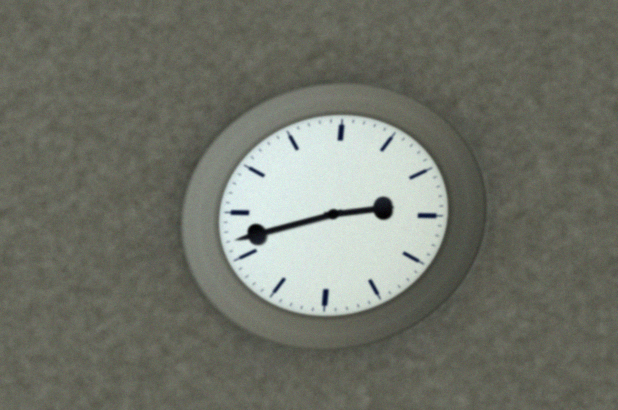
**2:42**
